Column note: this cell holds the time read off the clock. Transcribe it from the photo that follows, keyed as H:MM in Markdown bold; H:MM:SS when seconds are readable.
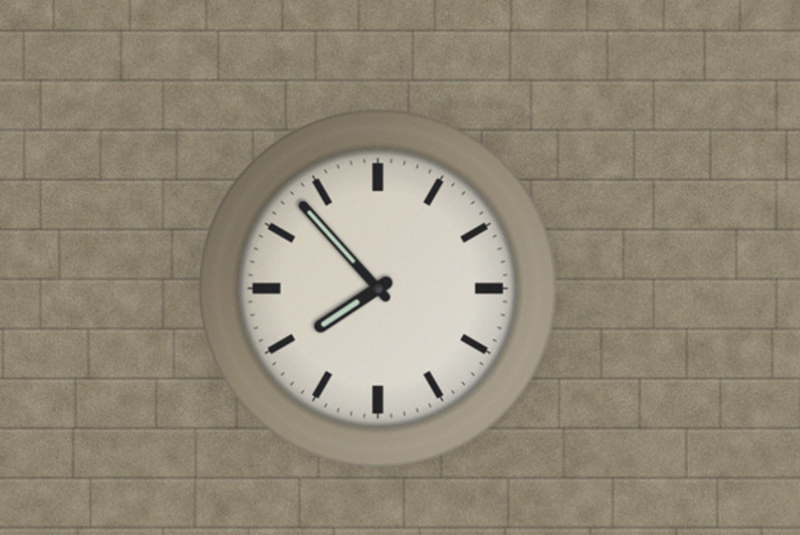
**7:53**
